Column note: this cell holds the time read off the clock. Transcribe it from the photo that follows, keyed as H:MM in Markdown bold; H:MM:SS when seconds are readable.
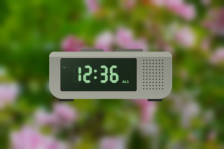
**12:36**
